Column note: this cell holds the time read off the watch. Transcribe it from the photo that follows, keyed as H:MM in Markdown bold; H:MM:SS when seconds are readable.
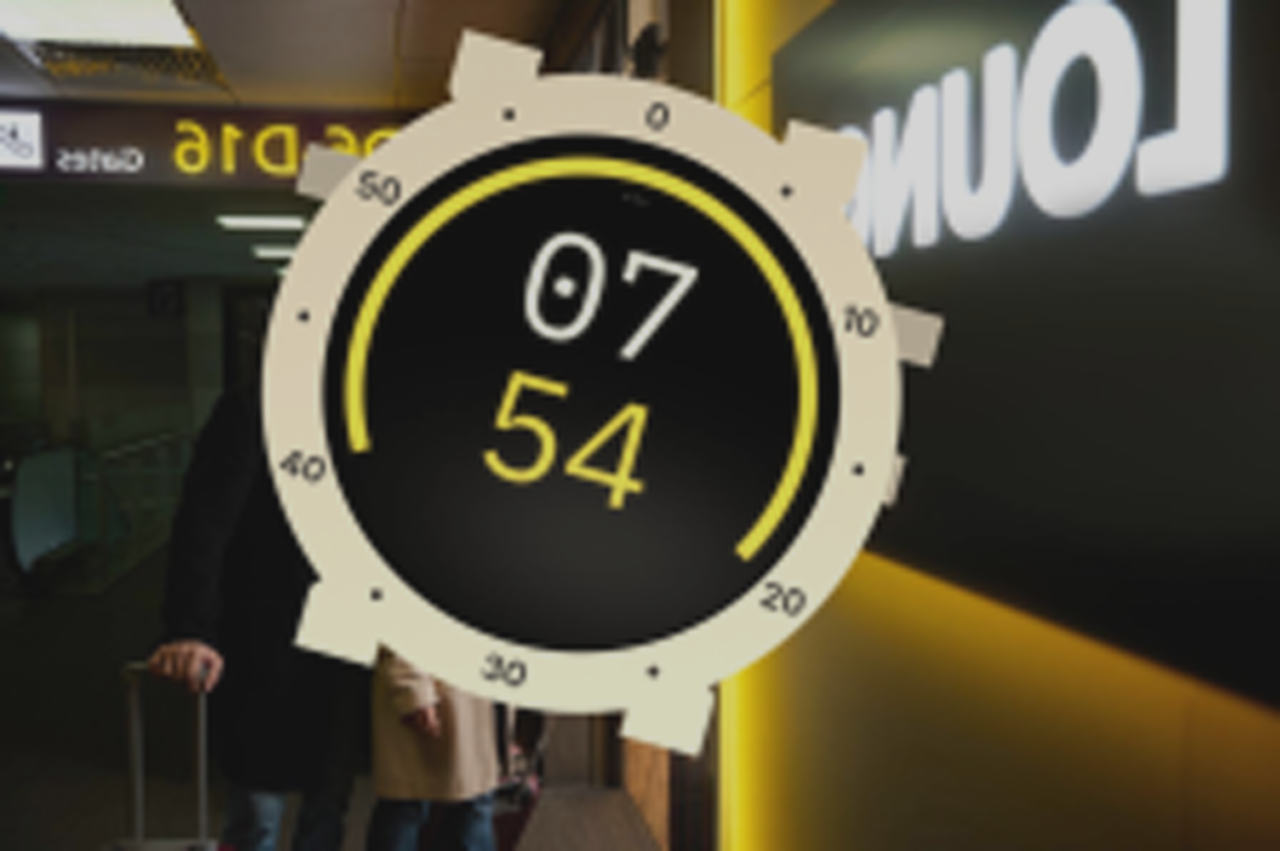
**7:54**
